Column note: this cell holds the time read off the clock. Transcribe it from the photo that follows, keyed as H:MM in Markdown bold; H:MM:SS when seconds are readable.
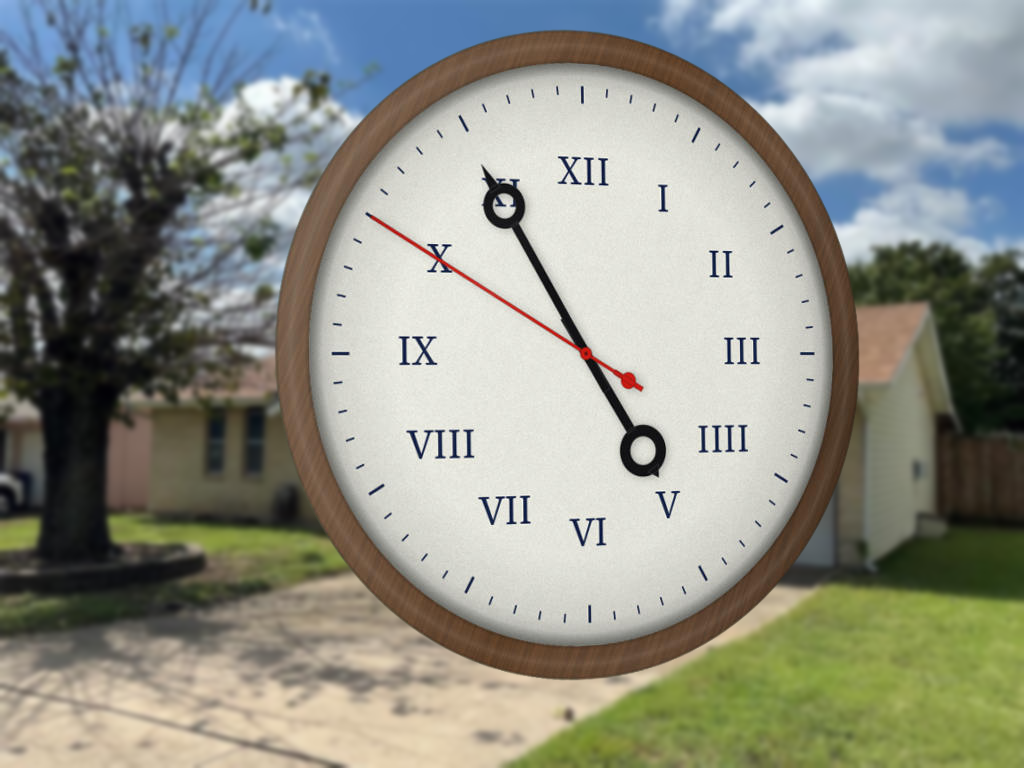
**4:54:50**
